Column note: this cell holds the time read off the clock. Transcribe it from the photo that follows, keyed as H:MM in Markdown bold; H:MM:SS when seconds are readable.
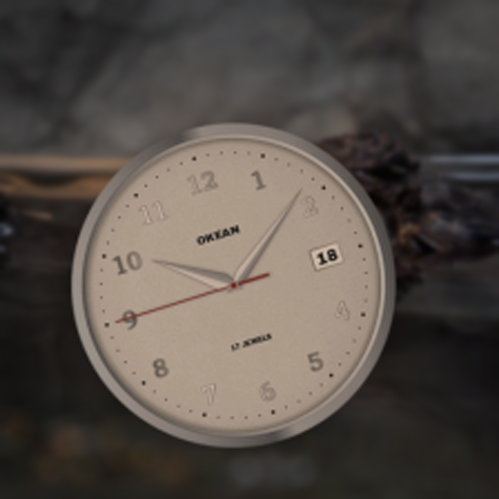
**10:08:45**
